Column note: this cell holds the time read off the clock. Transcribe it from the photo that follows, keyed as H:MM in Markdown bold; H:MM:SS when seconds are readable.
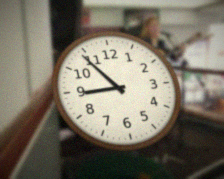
**8:54**
